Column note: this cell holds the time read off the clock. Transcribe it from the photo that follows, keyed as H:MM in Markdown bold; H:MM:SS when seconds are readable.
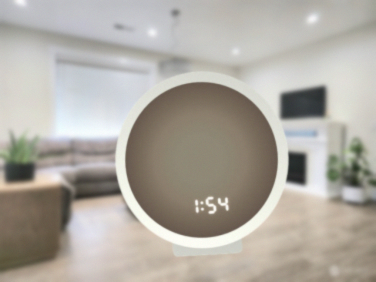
**1:54**
